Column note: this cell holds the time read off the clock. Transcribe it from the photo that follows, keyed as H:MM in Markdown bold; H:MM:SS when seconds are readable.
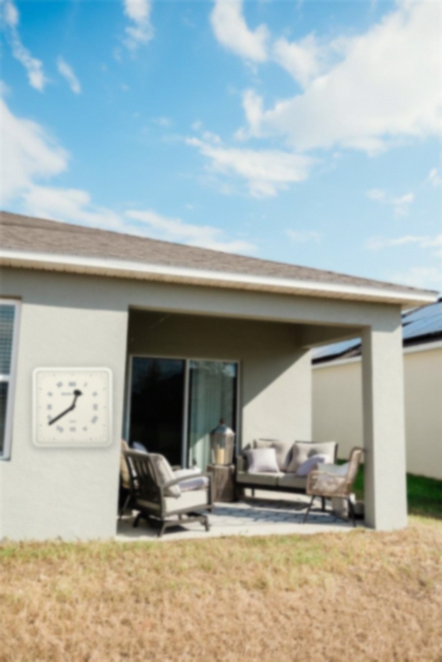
**12:39**
